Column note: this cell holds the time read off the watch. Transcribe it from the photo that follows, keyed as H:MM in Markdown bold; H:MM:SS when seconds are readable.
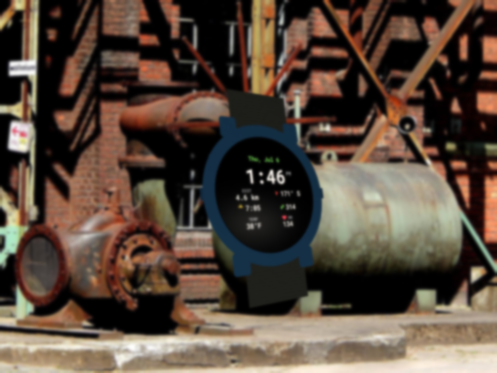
**1:46**
